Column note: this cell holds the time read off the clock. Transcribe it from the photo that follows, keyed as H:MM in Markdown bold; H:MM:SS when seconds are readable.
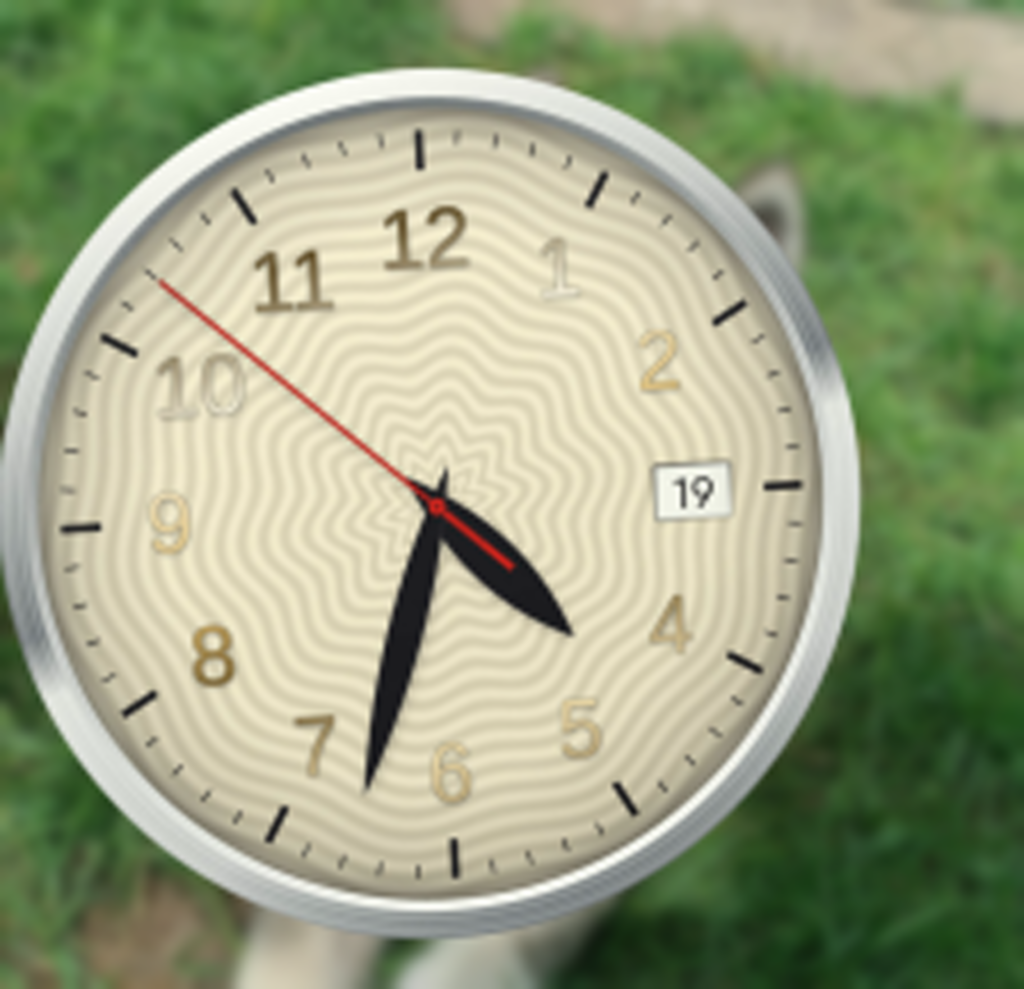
**4:32:52**
